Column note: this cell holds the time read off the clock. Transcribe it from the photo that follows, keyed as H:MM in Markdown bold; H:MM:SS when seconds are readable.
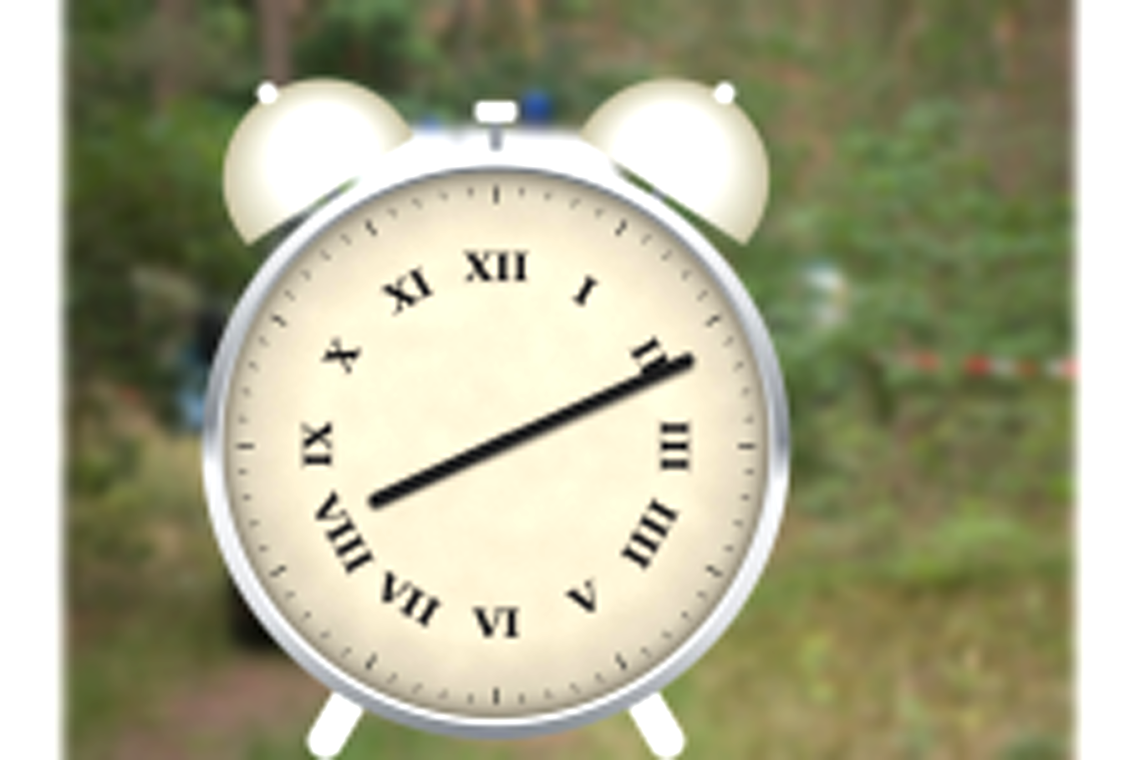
**8:11**
